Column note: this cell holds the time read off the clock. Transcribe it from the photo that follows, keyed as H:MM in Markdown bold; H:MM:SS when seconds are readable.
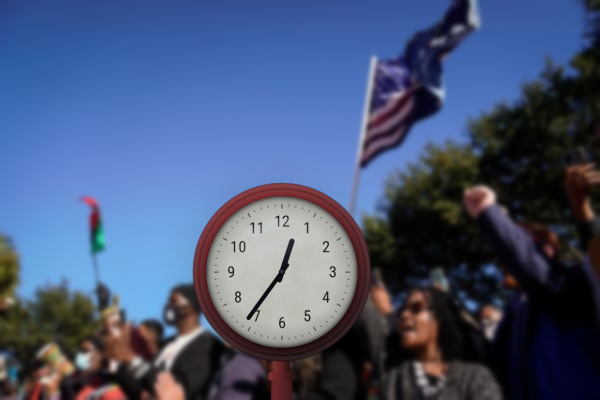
**12:36**
